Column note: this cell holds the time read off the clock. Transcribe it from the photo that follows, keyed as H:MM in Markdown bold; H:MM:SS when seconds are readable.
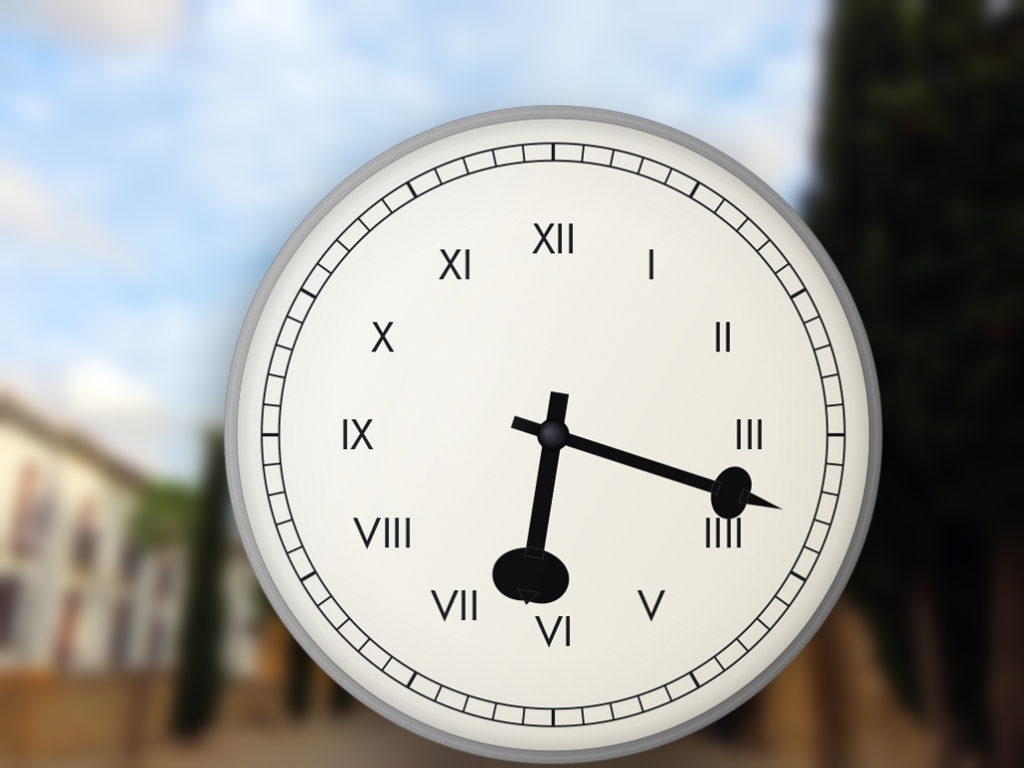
**6:18**
